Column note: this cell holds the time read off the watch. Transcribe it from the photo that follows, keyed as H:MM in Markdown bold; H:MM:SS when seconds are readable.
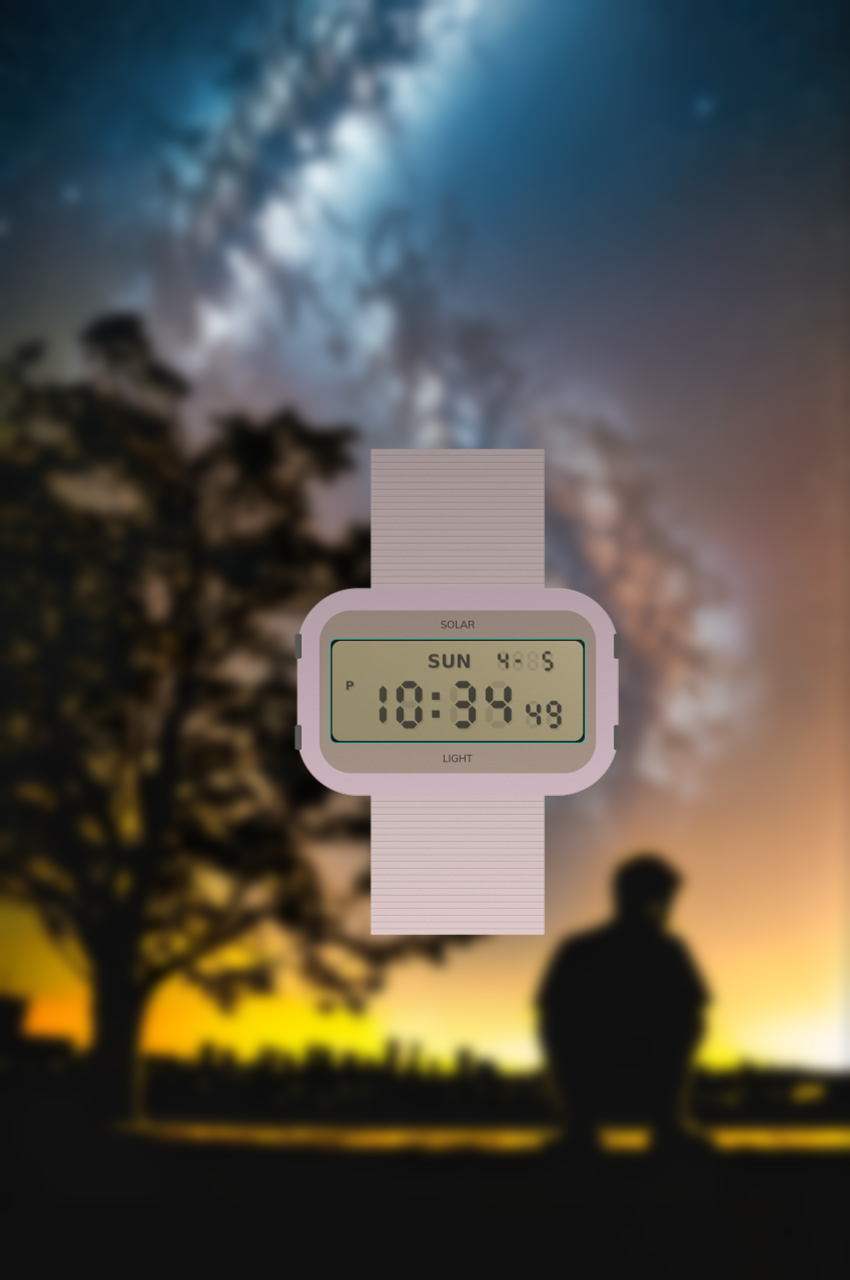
**10:34:49**
